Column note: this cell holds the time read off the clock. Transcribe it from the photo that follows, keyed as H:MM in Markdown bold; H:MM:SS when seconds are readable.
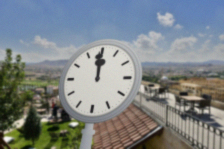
**11:59**
